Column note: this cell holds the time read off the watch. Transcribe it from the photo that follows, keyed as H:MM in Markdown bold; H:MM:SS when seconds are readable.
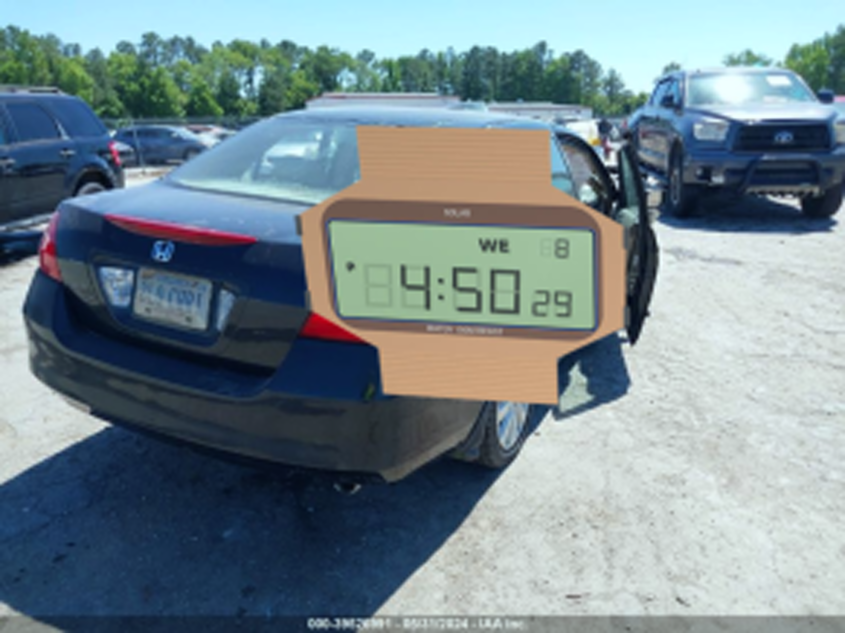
**4:50:29**
